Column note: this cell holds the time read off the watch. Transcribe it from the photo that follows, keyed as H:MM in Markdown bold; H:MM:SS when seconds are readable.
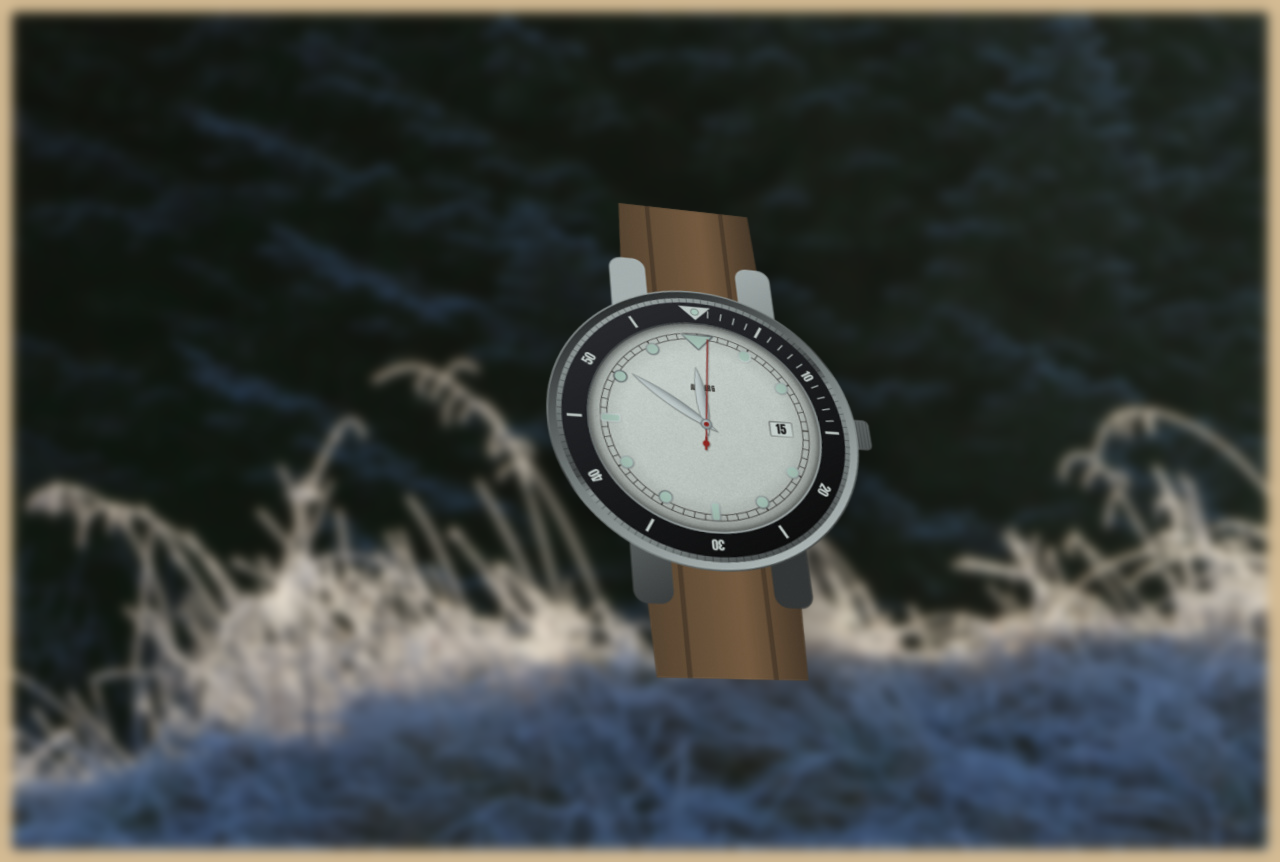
**11:51:01**
